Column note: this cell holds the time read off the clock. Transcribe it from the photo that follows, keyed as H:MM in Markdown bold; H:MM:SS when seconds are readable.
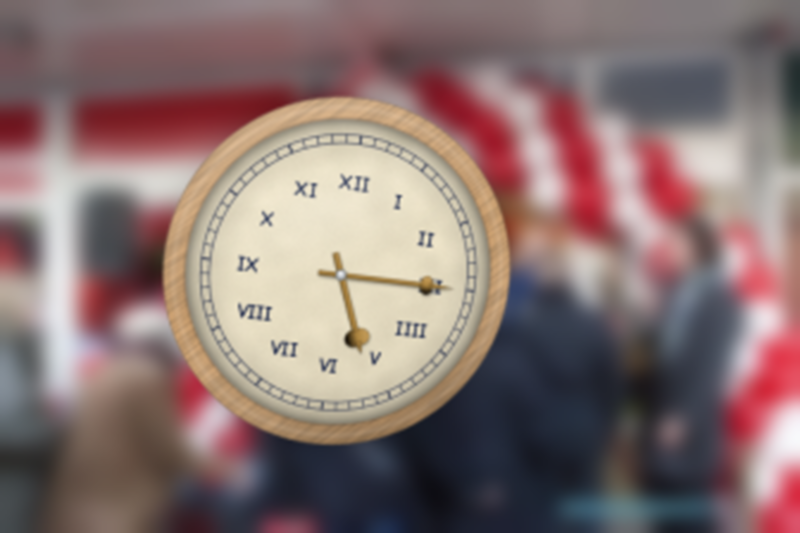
**5:15**
